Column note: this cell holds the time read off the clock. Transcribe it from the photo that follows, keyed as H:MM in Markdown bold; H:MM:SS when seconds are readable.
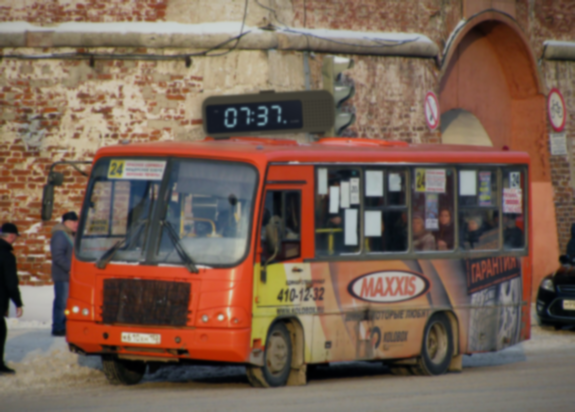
**7:37**
